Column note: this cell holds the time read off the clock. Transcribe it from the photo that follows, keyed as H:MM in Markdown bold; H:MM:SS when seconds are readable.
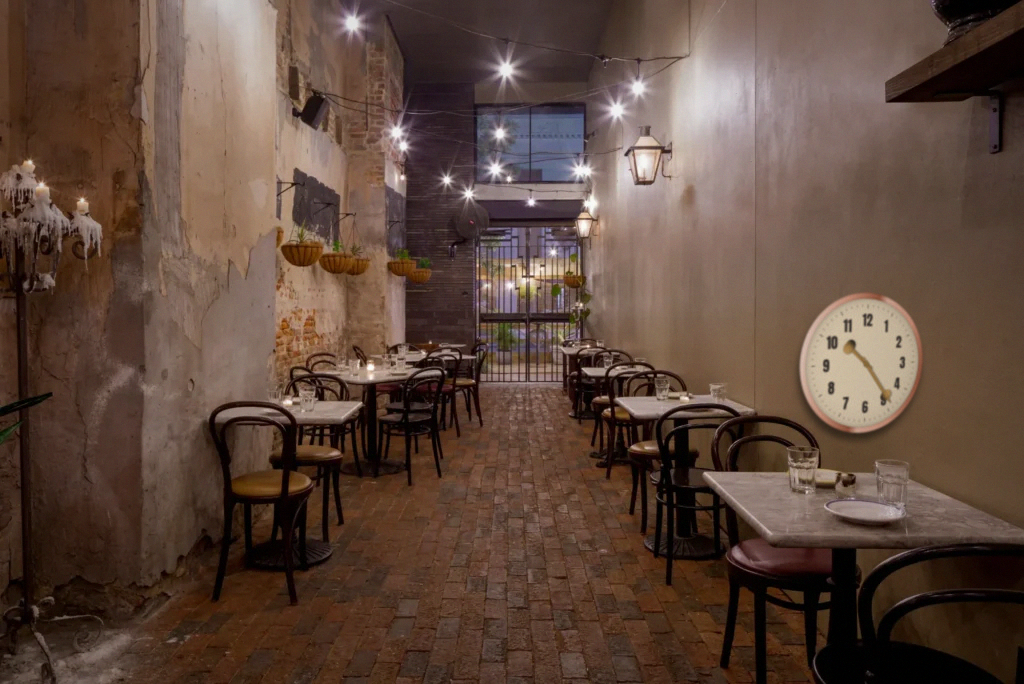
**10:24**
